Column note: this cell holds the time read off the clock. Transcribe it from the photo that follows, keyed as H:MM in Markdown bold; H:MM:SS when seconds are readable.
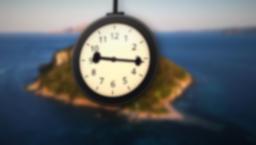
**9:16**
